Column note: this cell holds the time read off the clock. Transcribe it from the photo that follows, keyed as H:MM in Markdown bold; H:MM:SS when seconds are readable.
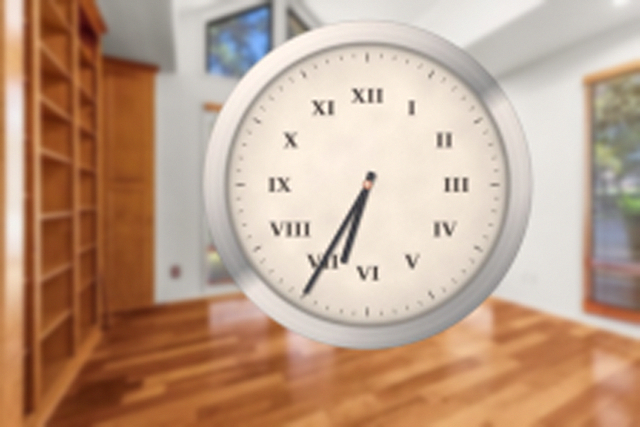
**6:35**
